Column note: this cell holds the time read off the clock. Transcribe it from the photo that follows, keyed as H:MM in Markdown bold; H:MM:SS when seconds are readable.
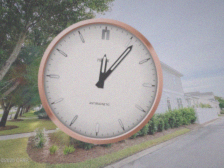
**12:06**
